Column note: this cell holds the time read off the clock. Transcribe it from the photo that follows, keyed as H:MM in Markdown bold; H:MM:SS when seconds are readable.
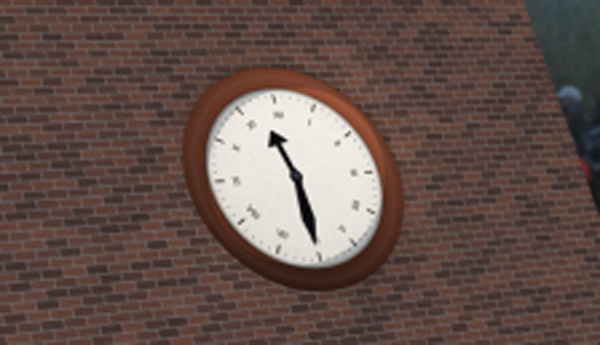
**11:30**
